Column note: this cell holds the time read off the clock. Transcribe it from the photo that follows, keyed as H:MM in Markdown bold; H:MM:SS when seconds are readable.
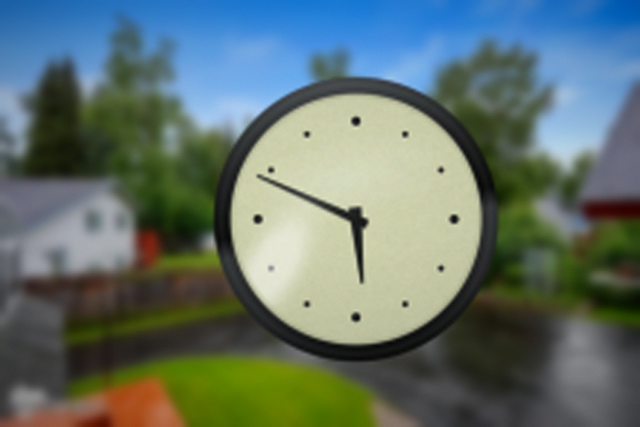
**5:49**
